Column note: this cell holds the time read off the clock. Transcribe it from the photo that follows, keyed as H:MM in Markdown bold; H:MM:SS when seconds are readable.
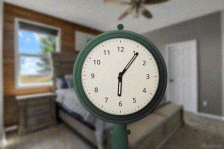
**6:06**
